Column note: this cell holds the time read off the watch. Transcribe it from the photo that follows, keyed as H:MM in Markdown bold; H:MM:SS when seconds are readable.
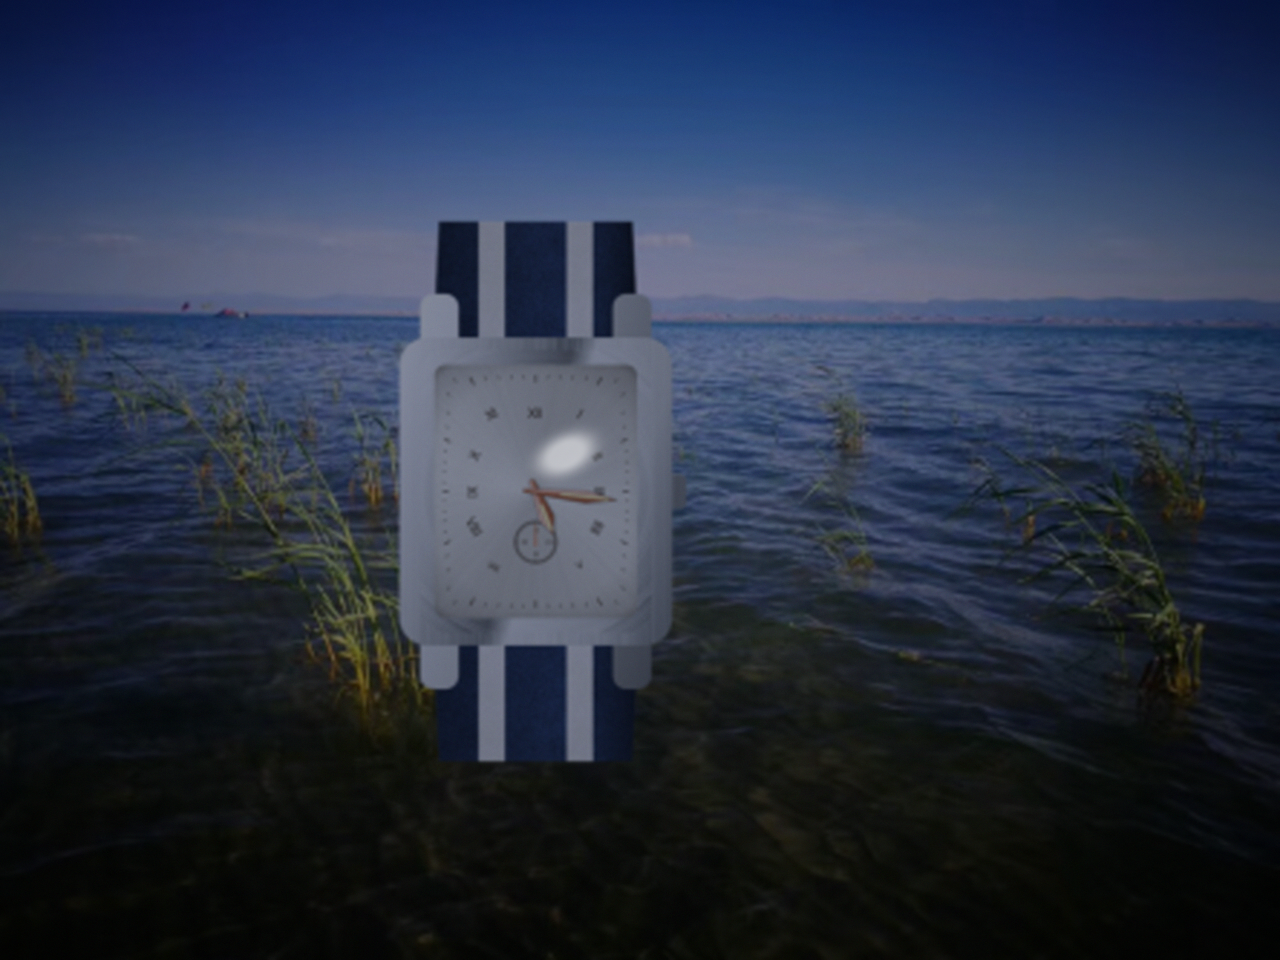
**5:16**
